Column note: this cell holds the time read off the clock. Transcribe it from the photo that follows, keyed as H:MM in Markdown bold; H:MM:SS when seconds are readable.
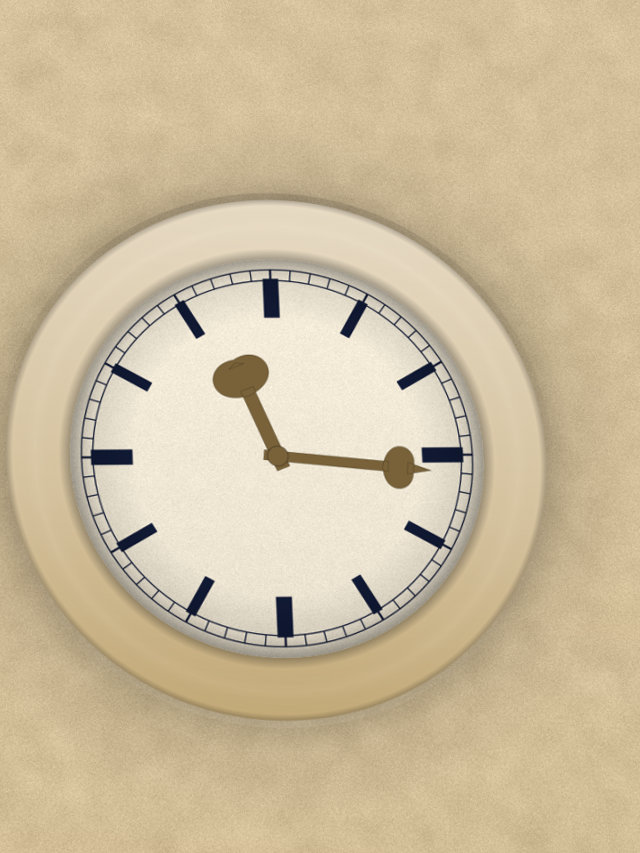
**11:16**
